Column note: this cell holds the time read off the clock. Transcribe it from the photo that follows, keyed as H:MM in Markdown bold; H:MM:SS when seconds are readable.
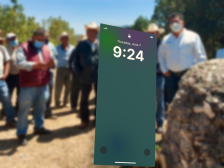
**9:24**
